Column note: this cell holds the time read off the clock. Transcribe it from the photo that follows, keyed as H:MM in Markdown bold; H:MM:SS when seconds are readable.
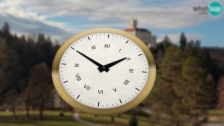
**1:50**
